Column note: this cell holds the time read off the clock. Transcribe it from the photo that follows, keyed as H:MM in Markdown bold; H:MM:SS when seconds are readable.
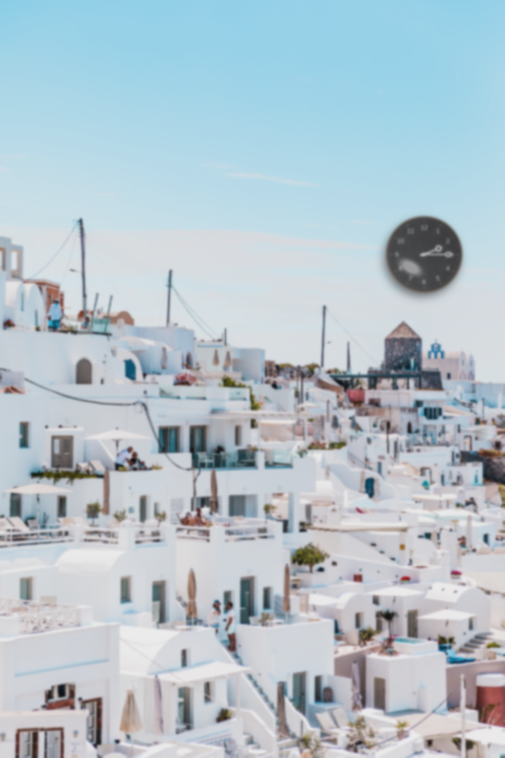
**2:15**
